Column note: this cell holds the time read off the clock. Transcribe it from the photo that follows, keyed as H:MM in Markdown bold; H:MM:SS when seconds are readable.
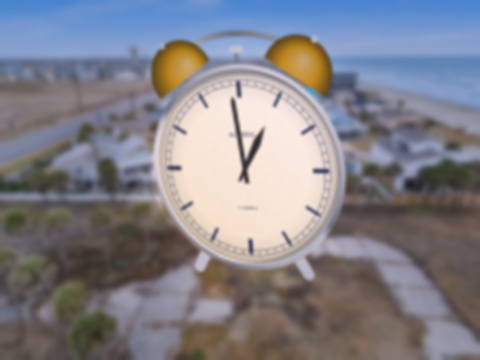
**12:59**
